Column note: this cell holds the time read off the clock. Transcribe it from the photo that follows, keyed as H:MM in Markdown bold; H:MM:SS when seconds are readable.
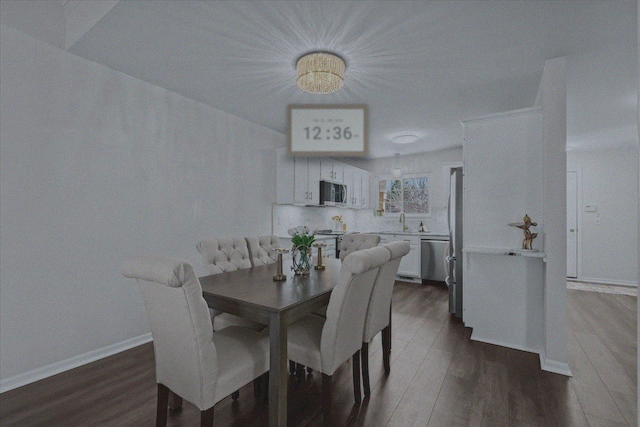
**12:36**
